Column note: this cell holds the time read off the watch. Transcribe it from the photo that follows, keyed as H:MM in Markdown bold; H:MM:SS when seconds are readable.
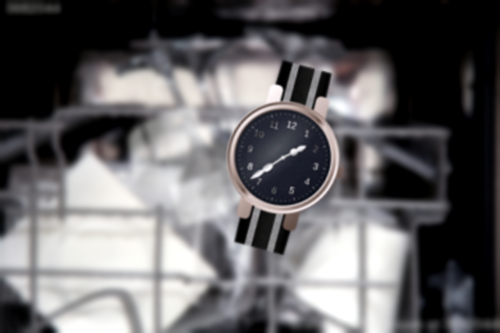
**1:37**
